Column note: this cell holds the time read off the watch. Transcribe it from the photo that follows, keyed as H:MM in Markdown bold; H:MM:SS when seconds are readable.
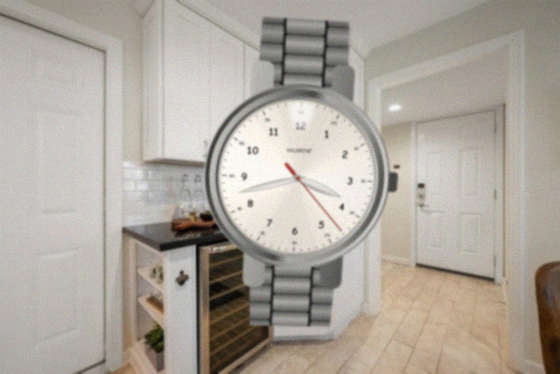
**3:42:23**
